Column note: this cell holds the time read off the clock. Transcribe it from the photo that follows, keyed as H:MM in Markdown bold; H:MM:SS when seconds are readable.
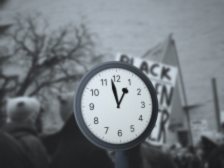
**12:58**
